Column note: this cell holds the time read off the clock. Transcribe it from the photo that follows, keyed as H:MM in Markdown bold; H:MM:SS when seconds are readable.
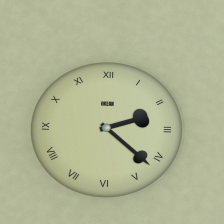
**2:22**
